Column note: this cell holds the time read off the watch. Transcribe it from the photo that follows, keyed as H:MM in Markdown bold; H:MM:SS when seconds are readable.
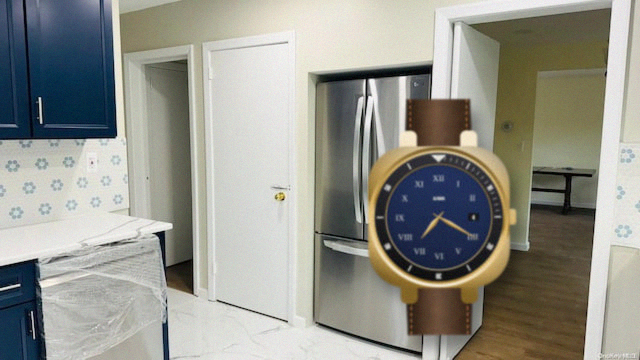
**7:20**
